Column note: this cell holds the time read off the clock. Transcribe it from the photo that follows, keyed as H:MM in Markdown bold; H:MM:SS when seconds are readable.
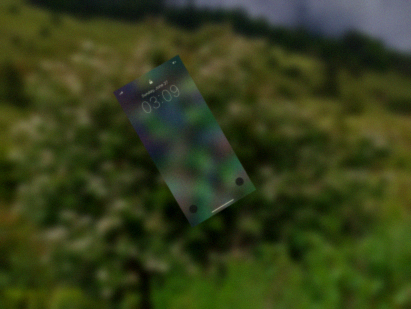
**3:09**
